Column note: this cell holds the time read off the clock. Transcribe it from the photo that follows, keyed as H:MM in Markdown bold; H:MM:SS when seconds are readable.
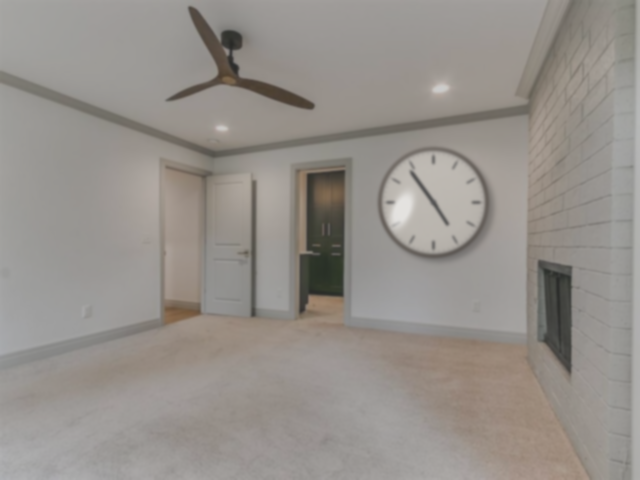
**4:54**
